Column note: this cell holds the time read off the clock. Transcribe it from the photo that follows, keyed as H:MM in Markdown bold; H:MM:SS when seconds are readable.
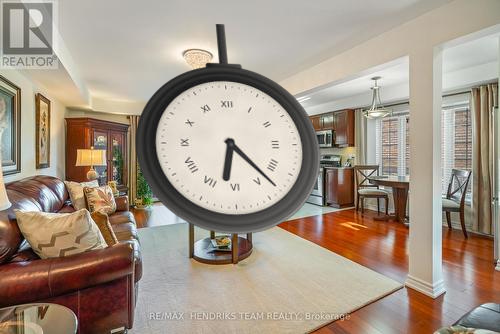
**6:23**
